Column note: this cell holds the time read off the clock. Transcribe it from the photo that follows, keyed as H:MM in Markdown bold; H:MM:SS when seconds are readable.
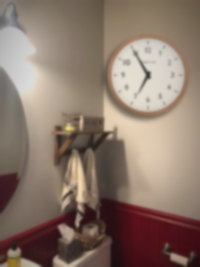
**6:55**
